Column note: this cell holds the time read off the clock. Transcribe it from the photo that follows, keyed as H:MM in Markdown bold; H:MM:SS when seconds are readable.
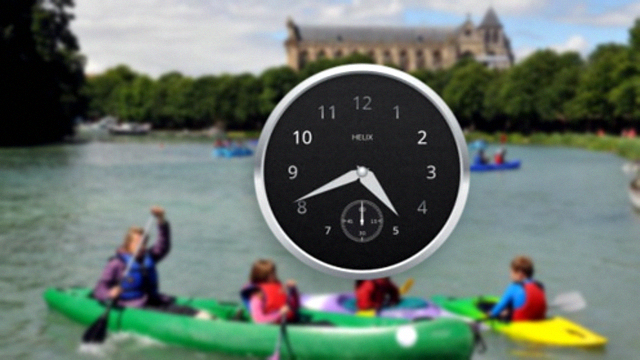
**4:41**
